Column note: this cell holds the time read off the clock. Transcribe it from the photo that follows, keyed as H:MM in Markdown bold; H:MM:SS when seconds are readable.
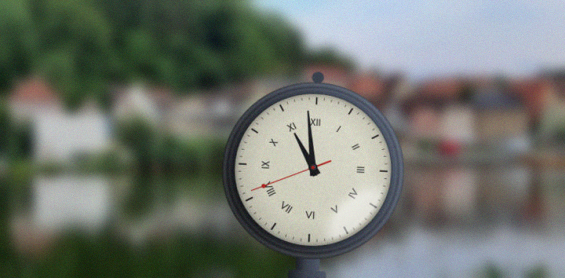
**10:58:41**
